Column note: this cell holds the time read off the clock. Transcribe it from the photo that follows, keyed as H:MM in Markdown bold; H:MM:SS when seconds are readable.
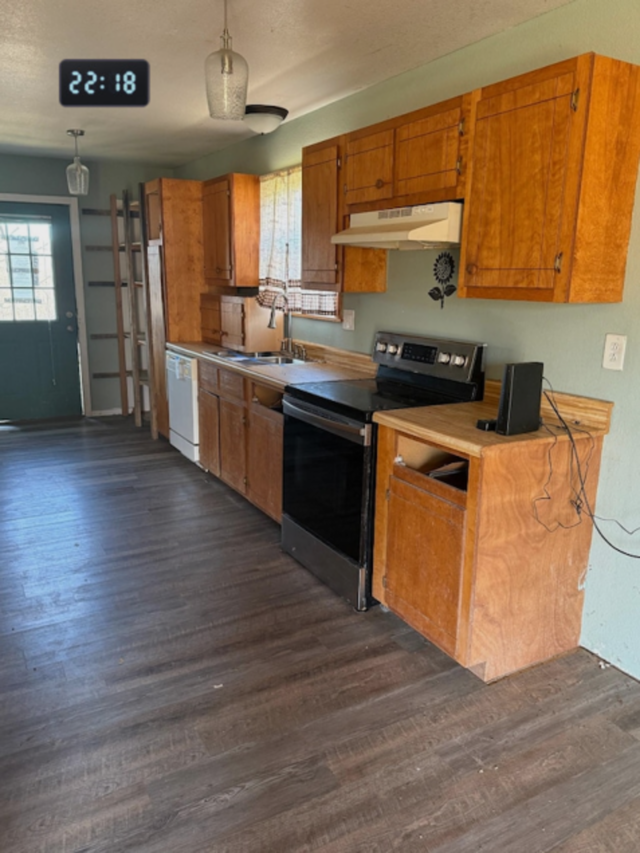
**22:18**
